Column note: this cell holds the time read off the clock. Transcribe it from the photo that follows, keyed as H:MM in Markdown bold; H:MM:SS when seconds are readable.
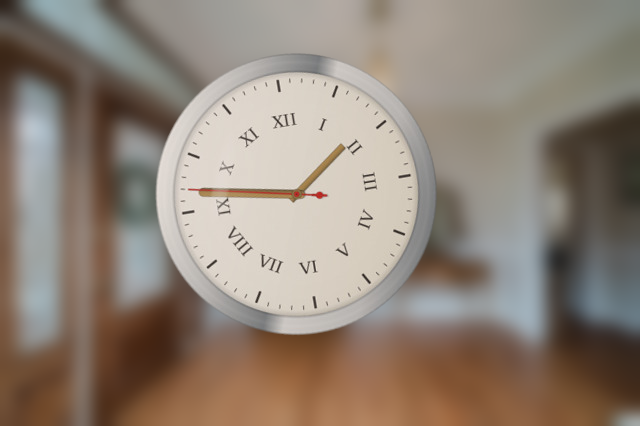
**1:46:47**
